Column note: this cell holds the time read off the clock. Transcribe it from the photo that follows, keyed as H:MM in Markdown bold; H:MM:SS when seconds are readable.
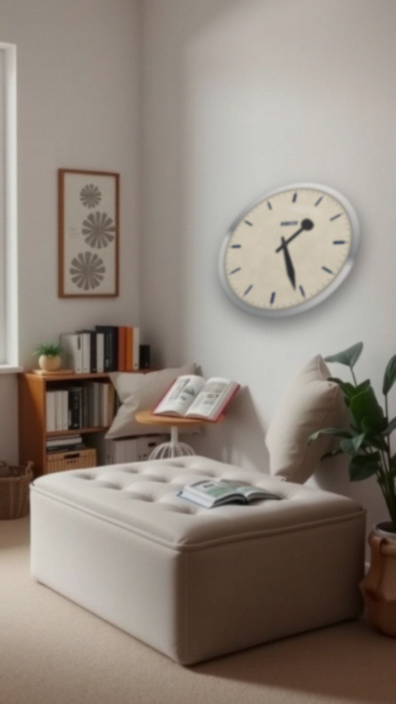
**1:26**
